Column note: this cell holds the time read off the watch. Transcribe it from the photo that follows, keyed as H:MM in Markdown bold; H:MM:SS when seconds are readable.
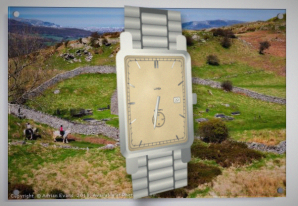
**6:32**
